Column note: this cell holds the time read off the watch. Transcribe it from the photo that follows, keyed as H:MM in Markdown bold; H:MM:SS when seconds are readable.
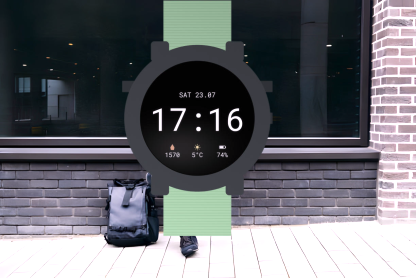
**17:16**
